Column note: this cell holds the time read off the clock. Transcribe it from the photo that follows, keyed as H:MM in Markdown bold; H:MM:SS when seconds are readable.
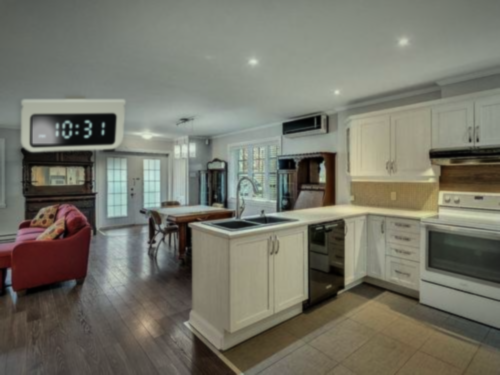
**10:31**
